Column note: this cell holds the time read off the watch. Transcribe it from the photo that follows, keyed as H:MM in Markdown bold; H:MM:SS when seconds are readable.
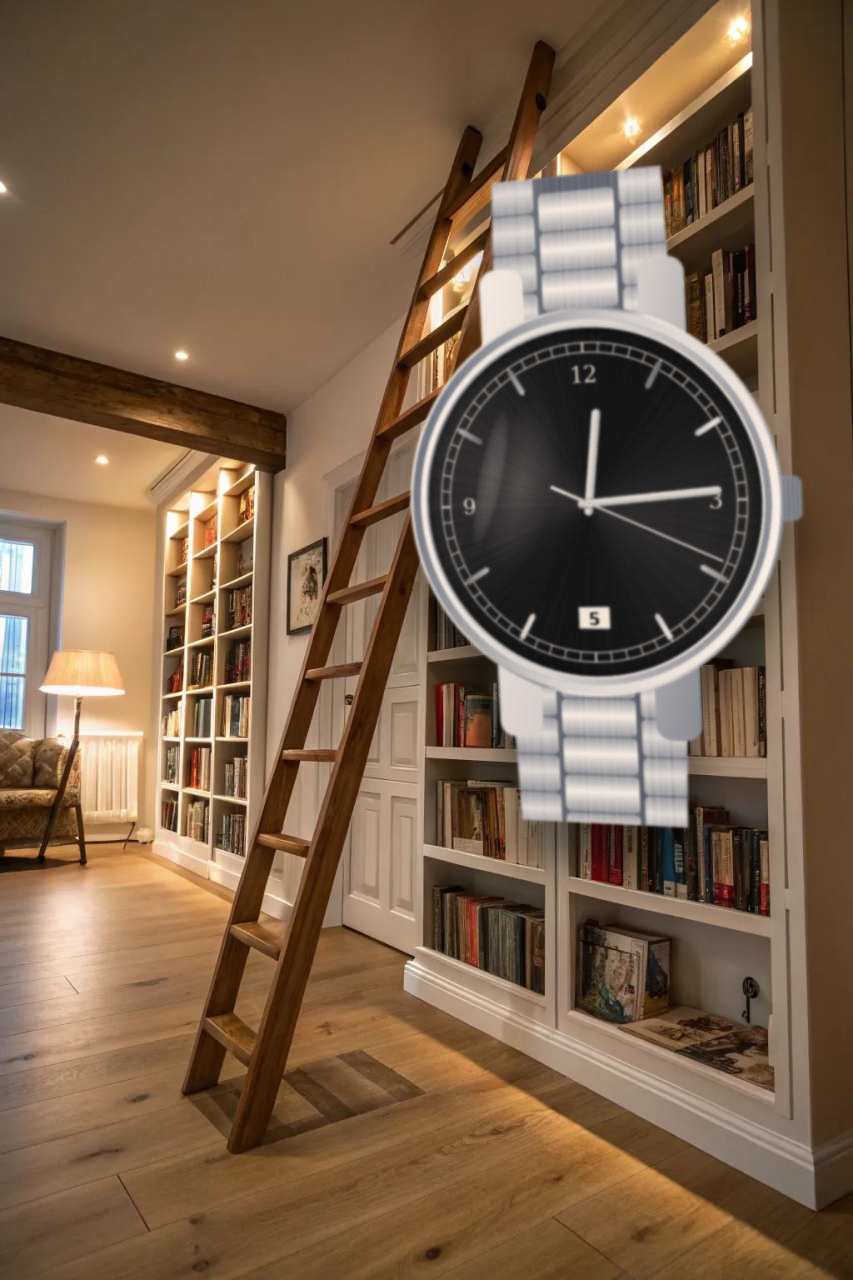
**12:14:19**
